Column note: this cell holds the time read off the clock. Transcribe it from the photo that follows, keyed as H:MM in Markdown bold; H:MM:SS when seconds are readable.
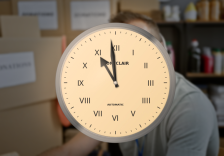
**10:59**
